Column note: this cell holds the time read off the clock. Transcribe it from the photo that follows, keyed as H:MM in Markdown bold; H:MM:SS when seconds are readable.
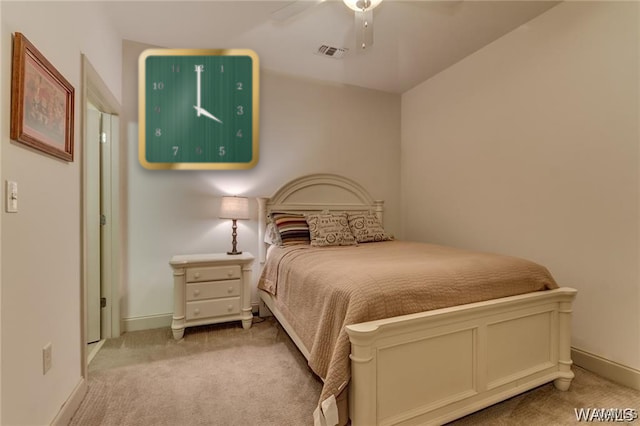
**4:00**
